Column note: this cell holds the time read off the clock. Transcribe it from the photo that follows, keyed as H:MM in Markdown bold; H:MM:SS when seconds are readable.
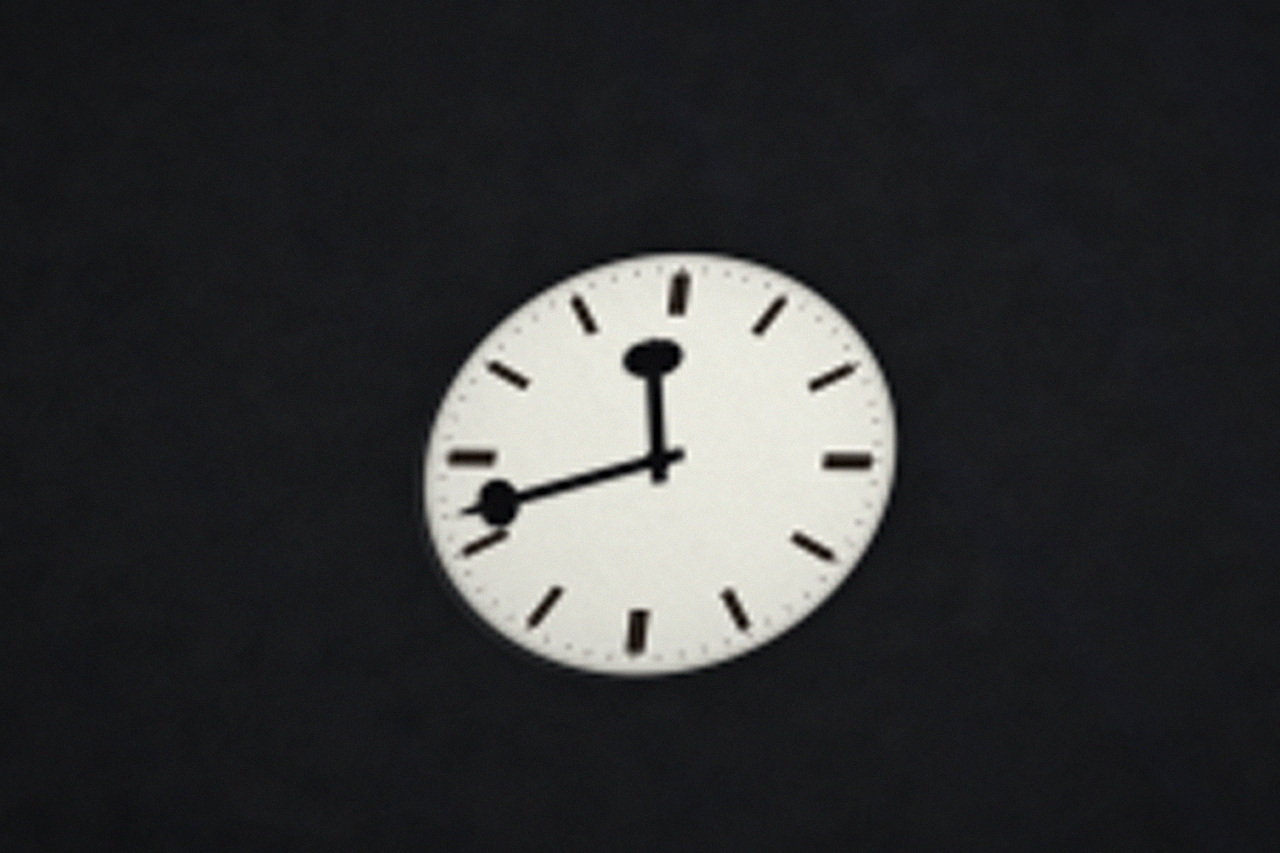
**11:42**
